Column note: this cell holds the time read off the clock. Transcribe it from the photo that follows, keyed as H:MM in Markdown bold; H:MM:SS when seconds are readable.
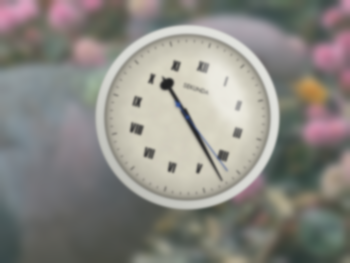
**10:22:21**
